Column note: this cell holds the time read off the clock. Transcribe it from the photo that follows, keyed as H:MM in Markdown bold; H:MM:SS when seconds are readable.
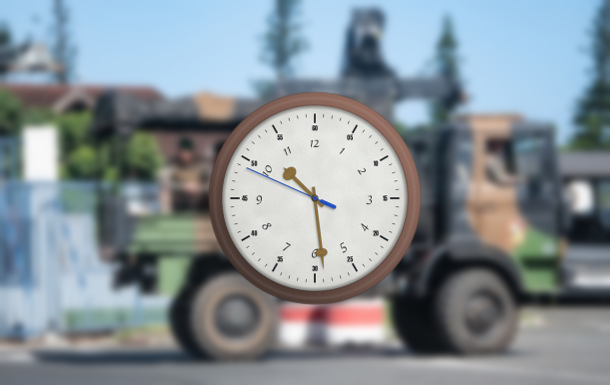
**10:28:49**
